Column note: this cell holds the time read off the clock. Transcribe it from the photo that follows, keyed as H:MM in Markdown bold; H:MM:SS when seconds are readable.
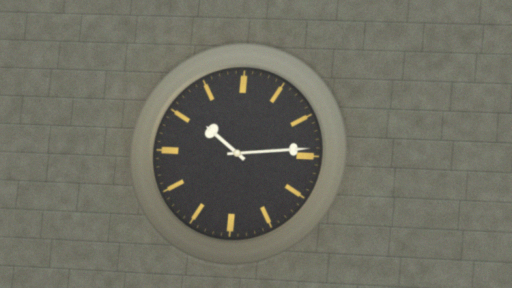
**10:14**
